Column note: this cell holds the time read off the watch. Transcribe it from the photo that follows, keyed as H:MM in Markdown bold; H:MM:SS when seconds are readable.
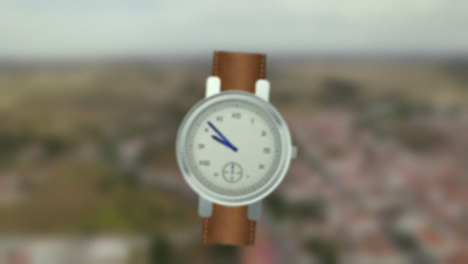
**9:52**
